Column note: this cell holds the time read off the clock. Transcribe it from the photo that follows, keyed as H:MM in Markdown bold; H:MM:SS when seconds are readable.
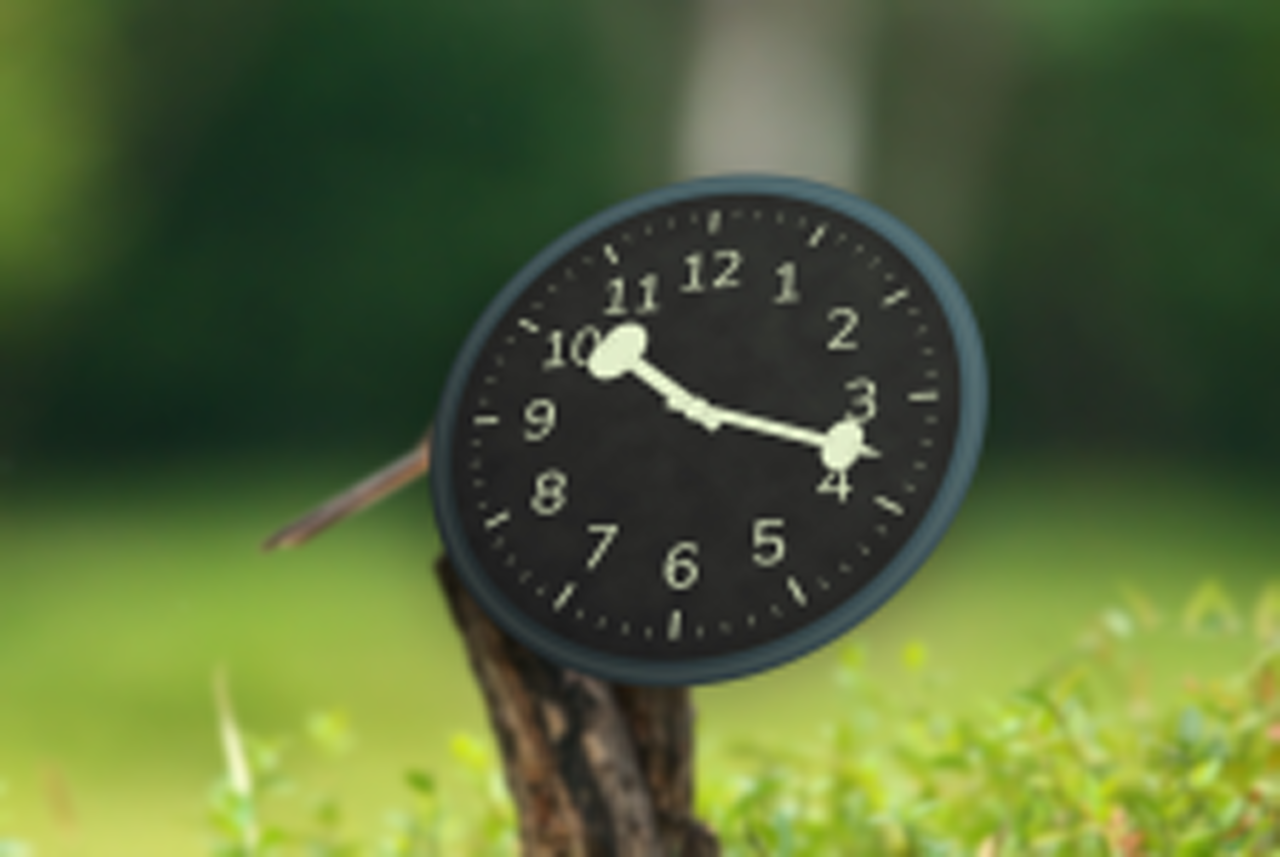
**10:18**
